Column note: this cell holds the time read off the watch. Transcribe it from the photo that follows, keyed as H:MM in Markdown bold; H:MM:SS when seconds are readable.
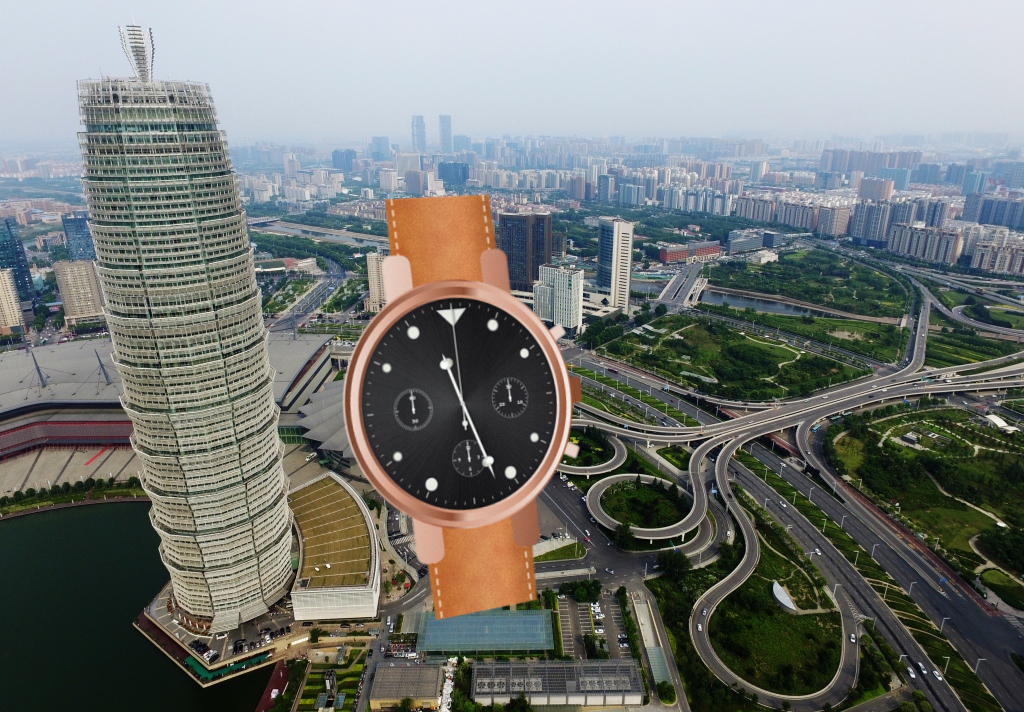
**11:27**
